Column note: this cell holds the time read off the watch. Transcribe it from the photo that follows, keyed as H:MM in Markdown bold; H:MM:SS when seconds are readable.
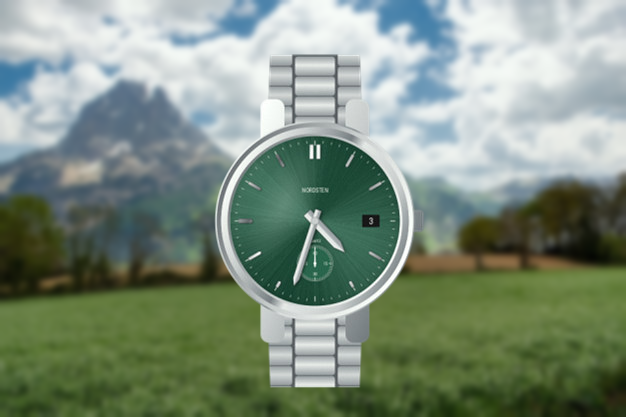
**4:33**
